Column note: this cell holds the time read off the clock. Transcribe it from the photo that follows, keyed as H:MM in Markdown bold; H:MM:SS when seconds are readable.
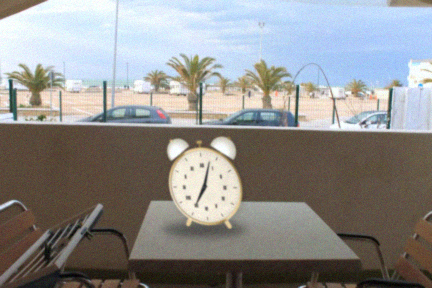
**7:03**
